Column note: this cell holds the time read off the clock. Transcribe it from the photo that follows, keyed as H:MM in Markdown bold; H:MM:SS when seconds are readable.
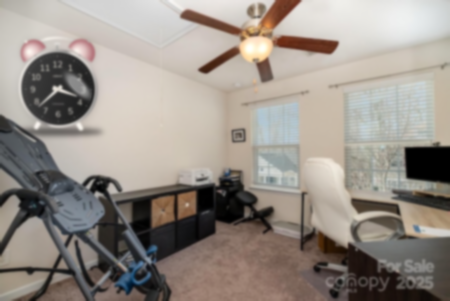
**3:38**
